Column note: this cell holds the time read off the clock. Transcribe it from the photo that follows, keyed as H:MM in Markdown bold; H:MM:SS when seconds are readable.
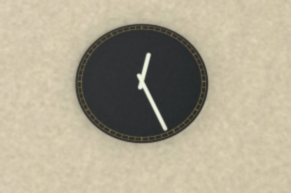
**12:26**
